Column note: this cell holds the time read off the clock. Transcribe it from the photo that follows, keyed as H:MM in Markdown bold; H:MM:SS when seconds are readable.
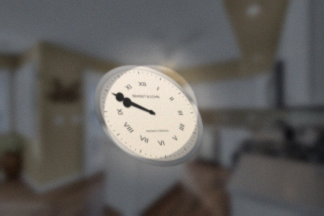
**9:50**
